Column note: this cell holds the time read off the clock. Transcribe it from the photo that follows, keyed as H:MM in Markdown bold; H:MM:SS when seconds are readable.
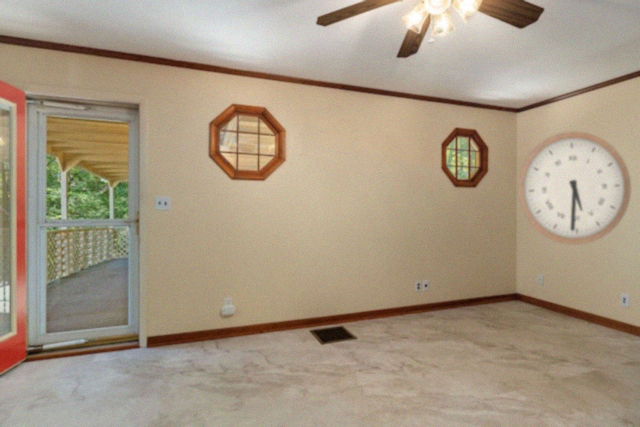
**5:31**
